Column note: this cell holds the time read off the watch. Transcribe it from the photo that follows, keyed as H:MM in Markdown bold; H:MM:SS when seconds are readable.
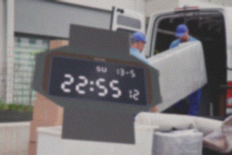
**22:55**
